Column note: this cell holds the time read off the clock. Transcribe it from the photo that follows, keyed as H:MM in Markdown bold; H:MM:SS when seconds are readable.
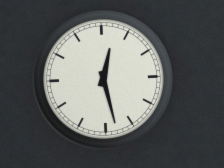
**12:28**
